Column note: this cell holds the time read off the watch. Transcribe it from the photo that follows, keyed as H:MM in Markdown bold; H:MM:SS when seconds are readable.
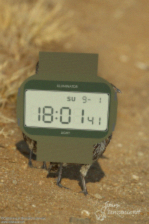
**18:01:41**
